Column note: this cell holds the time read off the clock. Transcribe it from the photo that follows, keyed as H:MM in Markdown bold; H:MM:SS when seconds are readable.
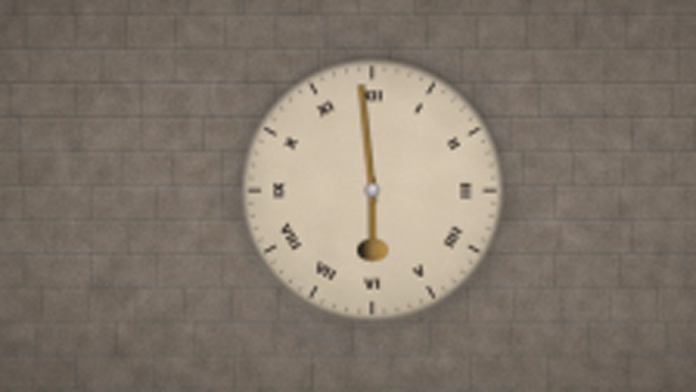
**5:59**
